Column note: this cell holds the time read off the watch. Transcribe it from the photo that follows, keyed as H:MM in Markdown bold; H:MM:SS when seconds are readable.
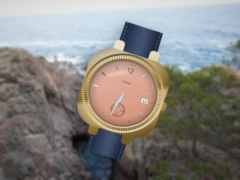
**6:32**
